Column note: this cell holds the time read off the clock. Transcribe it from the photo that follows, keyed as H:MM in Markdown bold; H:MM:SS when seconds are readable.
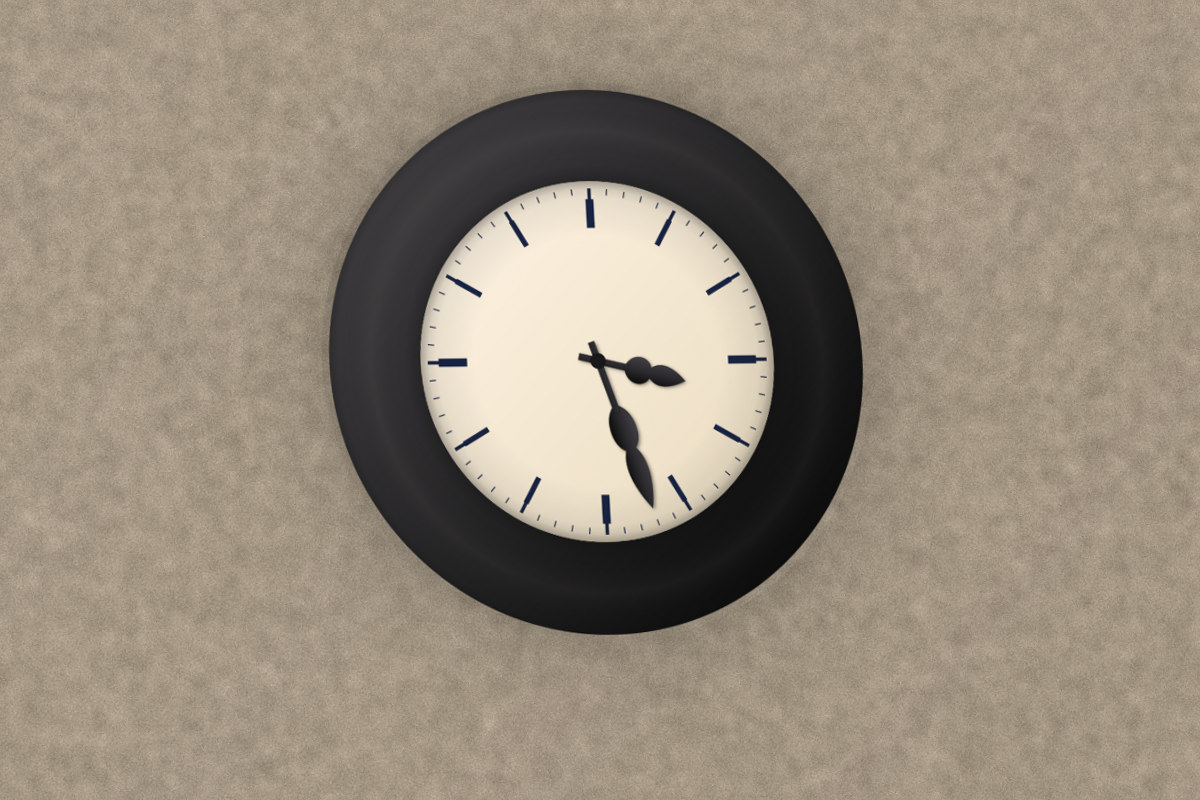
**3:27**
